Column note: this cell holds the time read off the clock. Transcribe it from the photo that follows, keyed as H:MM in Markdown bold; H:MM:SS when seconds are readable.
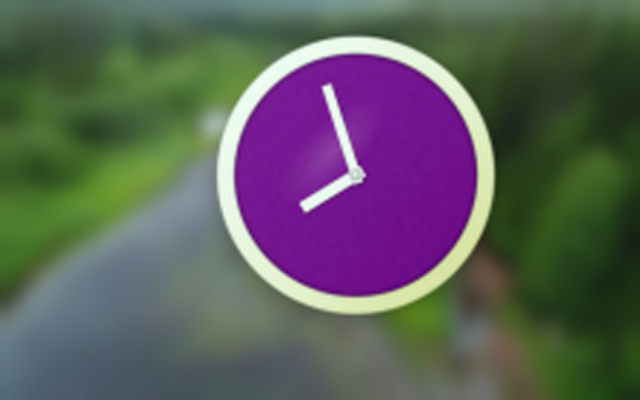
**7:57**
